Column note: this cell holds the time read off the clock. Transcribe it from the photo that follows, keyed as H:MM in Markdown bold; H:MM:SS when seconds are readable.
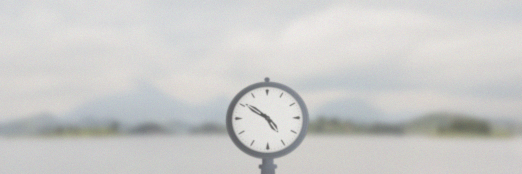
**4:51**
